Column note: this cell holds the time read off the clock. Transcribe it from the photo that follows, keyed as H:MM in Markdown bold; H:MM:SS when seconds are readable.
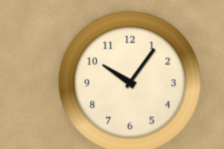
**10:06**
